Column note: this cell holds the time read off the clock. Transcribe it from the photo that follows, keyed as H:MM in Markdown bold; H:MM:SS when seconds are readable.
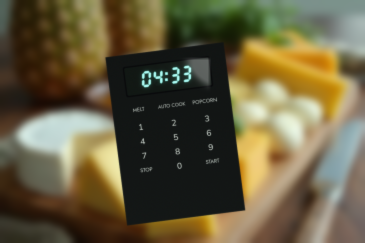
**4:33**
